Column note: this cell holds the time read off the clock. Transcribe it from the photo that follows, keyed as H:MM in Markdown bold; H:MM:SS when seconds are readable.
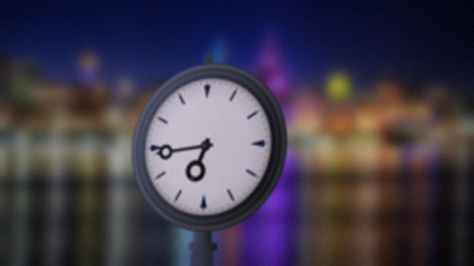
**6:44**
